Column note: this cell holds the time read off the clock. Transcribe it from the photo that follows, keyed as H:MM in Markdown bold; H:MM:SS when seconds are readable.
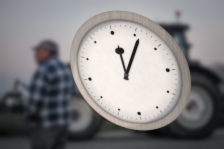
**12:06**
